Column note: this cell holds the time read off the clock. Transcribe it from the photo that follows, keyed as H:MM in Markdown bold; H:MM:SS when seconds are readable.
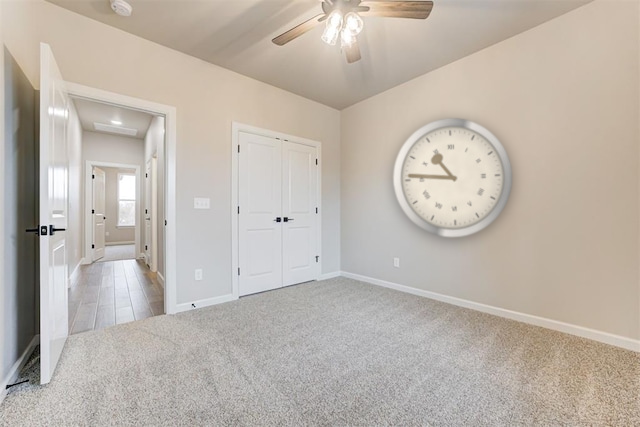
**10:46**
